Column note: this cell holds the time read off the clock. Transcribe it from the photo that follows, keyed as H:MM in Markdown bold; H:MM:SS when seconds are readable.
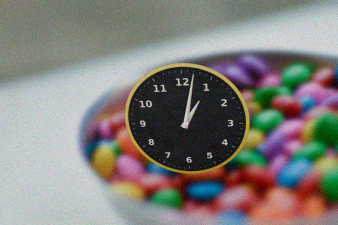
**1:02**
